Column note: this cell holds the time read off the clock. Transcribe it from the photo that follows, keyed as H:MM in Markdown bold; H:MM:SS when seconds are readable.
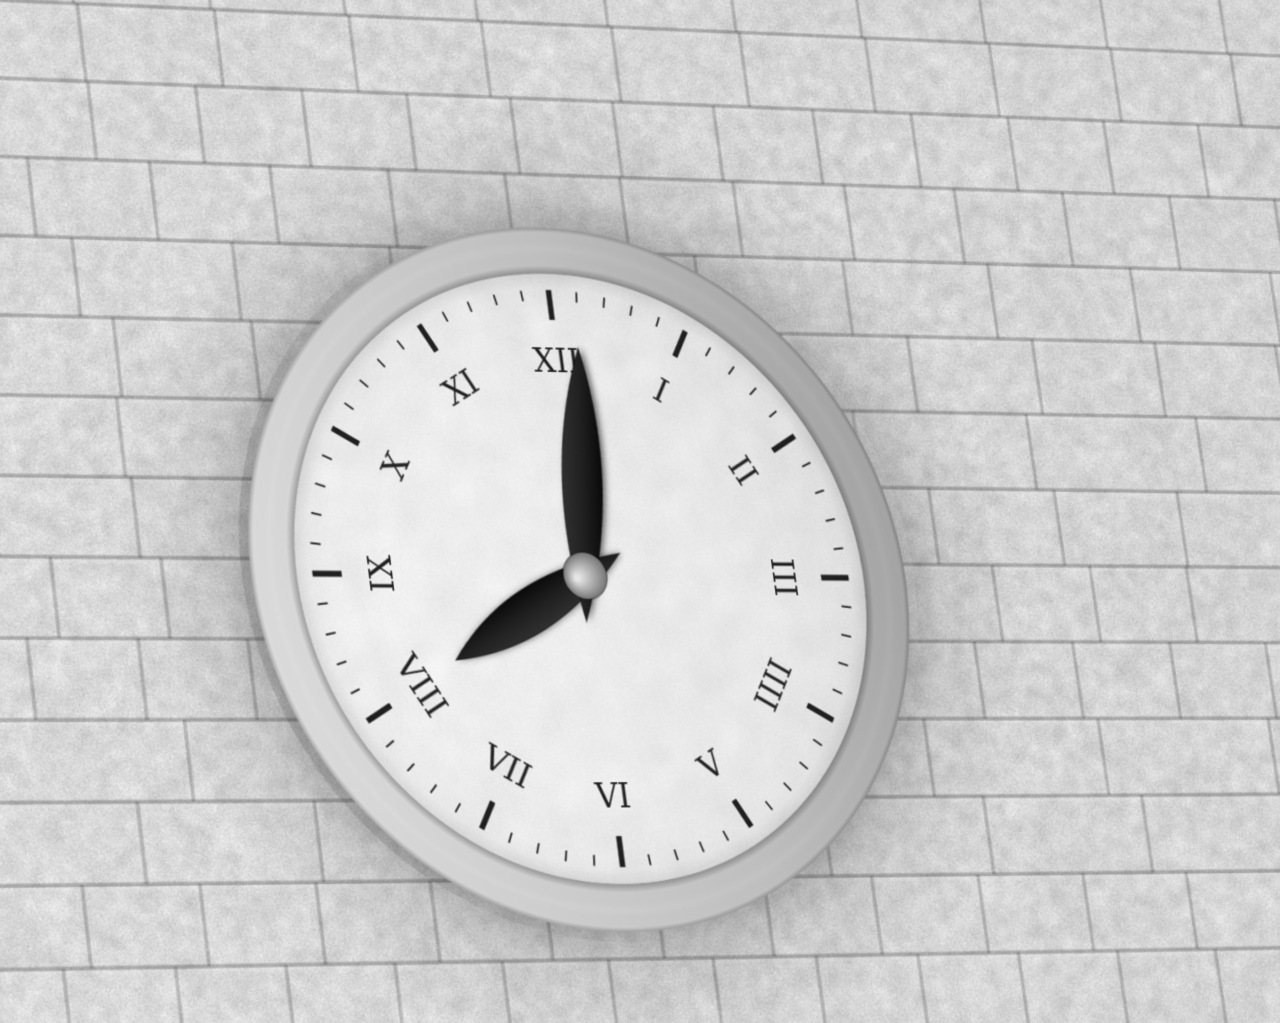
**8:01**
